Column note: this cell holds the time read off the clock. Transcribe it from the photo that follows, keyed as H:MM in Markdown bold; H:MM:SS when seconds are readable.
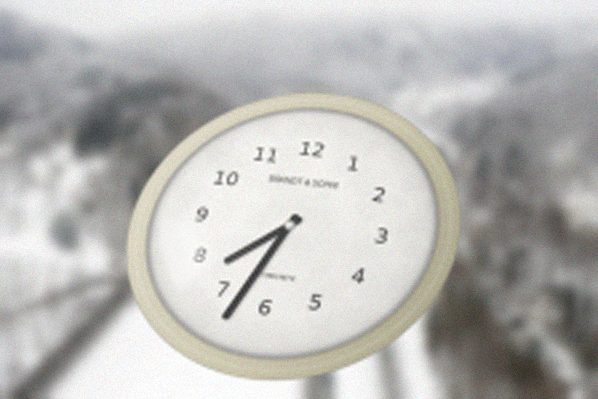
**7:33**
